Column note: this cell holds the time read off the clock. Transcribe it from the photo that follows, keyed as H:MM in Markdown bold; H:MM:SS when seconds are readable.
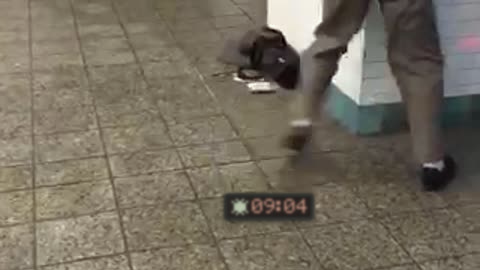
**9:04**
